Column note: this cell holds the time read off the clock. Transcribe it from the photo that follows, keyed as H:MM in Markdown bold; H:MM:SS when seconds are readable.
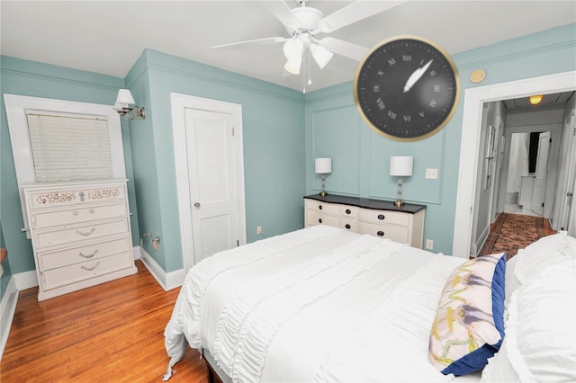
**1:07**
